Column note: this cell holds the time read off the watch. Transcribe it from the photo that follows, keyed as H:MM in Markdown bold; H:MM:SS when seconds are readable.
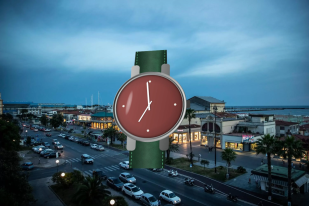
**6:59**
